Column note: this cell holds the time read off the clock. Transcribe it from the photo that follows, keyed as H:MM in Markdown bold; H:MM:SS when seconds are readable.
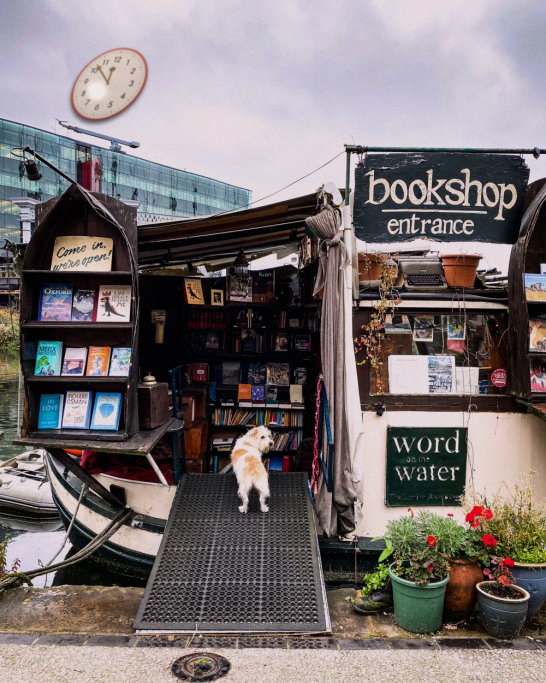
**11:52**
